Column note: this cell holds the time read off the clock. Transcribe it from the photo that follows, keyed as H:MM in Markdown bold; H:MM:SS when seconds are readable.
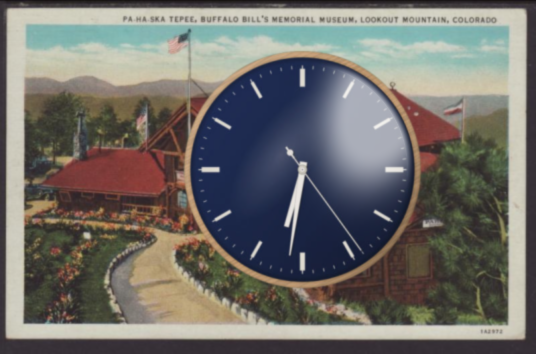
**6:31:24**
